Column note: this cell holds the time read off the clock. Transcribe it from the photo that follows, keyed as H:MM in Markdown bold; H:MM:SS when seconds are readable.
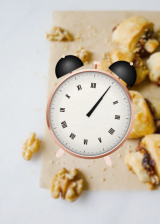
**1:05**
